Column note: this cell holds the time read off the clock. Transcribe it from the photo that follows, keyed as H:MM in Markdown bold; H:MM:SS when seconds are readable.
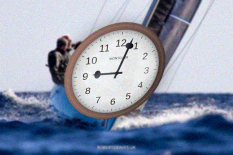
**9:03**
